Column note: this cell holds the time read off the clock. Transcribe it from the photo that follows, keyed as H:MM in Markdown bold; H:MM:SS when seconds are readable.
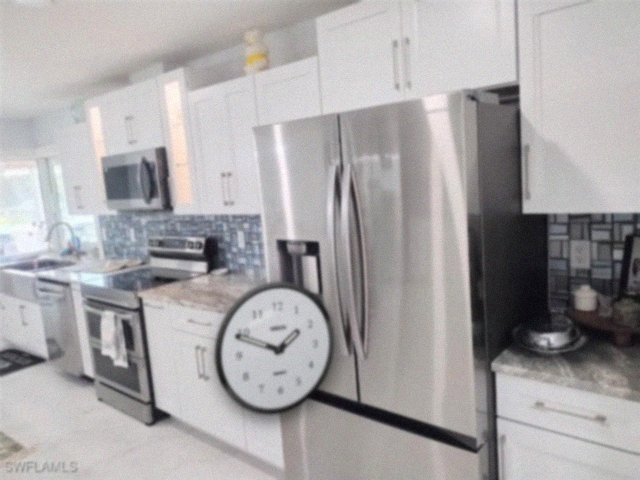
**1:49**
